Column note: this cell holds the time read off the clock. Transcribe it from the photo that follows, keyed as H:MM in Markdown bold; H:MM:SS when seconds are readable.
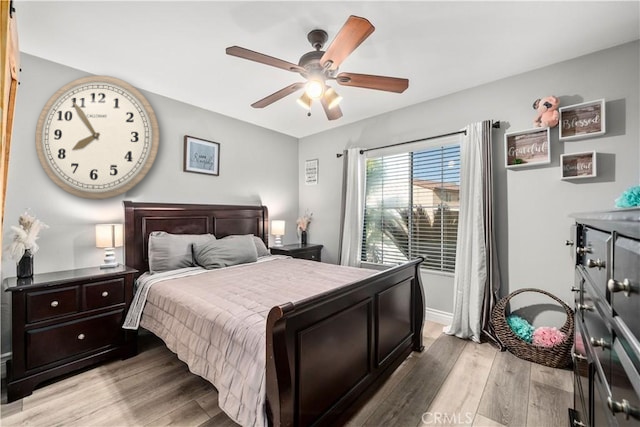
**7:54**
